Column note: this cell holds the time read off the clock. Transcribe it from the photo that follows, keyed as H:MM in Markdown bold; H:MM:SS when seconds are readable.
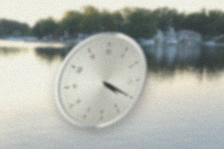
**4:20**
